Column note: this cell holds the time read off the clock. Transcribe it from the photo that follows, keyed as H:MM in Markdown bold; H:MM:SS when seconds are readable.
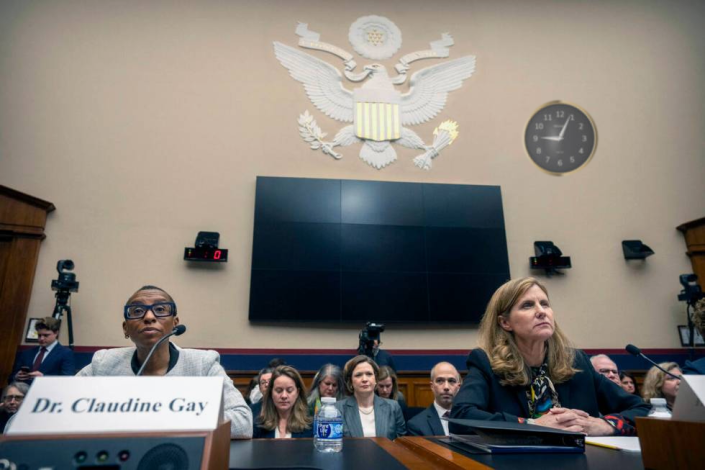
**9:04**
